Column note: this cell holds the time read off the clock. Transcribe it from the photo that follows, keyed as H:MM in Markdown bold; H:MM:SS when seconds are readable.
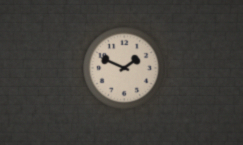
**1:49**
